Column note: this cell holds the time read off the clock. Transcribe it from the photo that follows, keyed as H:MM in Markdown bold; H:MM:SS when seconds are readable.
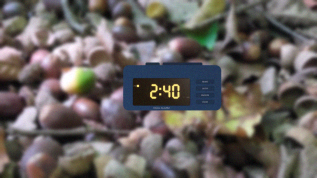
**2:40**
